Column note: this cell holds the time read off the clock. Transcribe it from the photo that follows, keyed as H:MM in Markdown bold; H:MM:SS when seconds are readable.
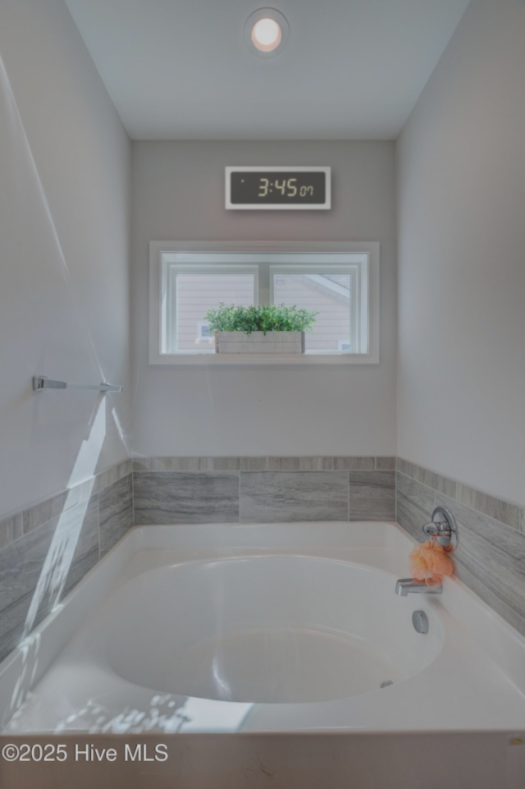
**3:45**
